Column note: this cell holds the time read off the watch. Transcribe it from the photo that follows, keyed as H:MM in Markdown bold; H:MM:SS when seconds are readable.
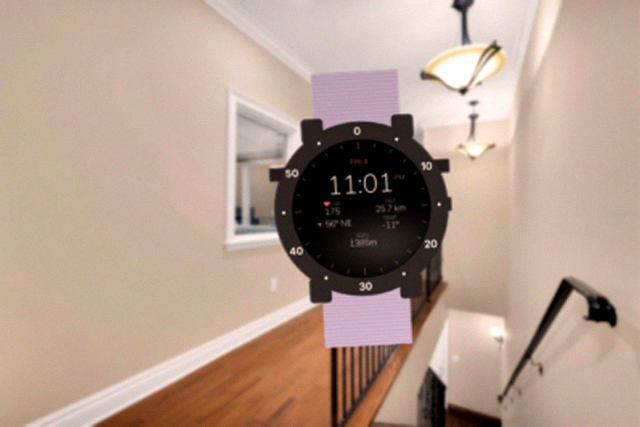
**11:01**
